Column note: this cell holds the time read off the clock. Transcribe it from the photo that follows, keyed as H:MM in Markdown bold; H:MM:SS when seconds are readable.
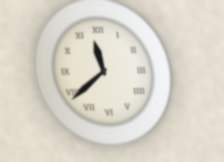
**11:39**
